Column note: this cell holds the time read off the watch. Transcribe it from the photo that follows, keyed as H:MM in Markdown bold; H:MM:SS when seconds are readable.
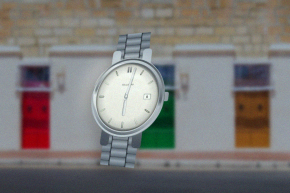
**6:02**
